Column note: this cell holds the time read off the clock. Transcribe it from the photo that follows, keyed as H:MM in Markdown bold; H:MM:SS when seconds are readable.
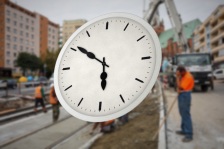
**5:51**
